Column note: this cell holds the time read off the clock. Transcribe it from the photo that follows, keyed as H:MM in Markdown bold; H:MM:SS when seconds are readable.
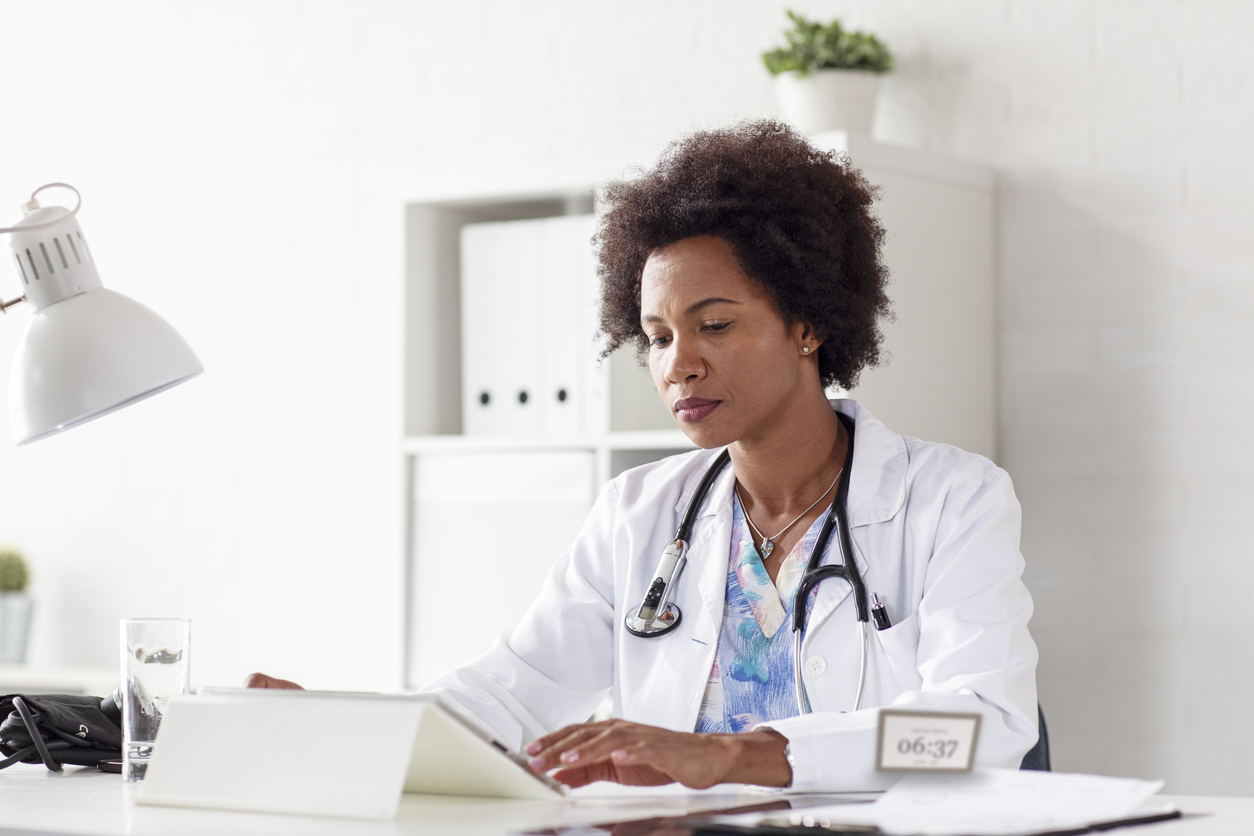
**6:37**
